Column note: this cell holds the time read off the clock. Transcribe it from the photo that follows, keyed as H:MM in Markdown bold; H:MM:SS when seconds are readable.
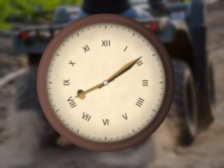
**8:09**
